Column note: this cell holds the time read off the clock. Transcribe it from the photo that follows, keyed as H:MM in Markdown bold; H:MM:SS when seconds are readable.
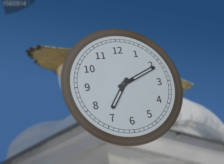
**7:11**
